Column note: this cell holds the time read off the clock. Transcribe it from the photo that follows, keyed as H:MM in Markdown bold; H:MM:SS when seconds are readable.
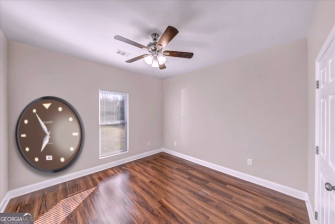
**6:55**
